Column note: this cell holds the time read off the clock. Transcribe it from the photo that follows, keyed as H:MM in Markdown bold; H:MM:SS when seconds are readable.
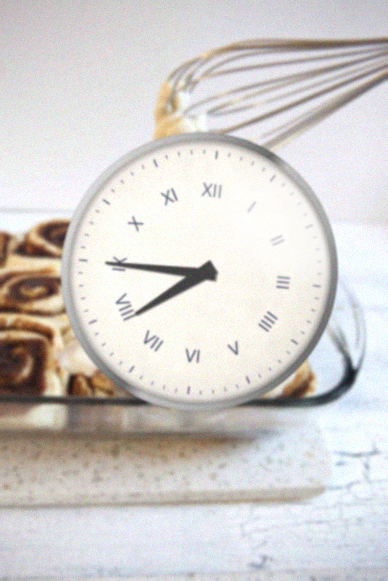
**7:45**
